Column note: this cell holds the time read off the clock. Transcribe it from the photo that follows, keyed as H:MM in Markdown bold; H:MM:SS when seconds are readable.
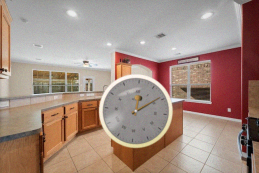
**12:09**
